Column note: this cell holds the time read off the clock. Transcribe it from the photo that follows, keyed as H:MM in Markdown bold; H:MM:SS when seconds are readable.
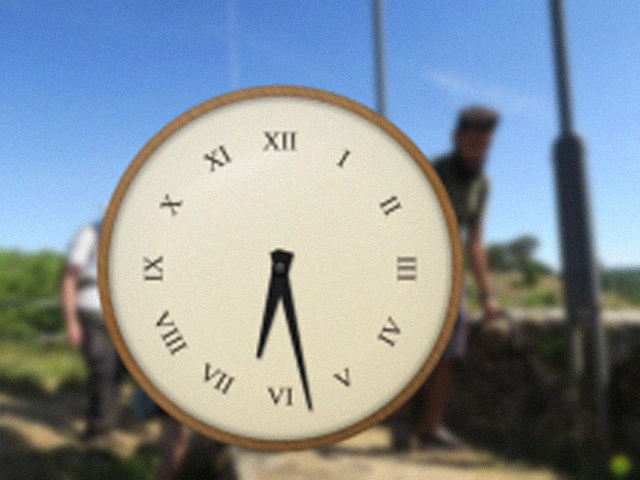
**6:28**
